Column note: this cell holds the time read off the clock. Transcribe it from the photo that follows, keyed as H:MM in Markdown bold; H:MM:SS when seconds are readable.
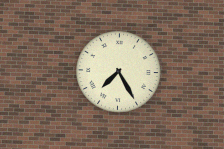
**7:25**
